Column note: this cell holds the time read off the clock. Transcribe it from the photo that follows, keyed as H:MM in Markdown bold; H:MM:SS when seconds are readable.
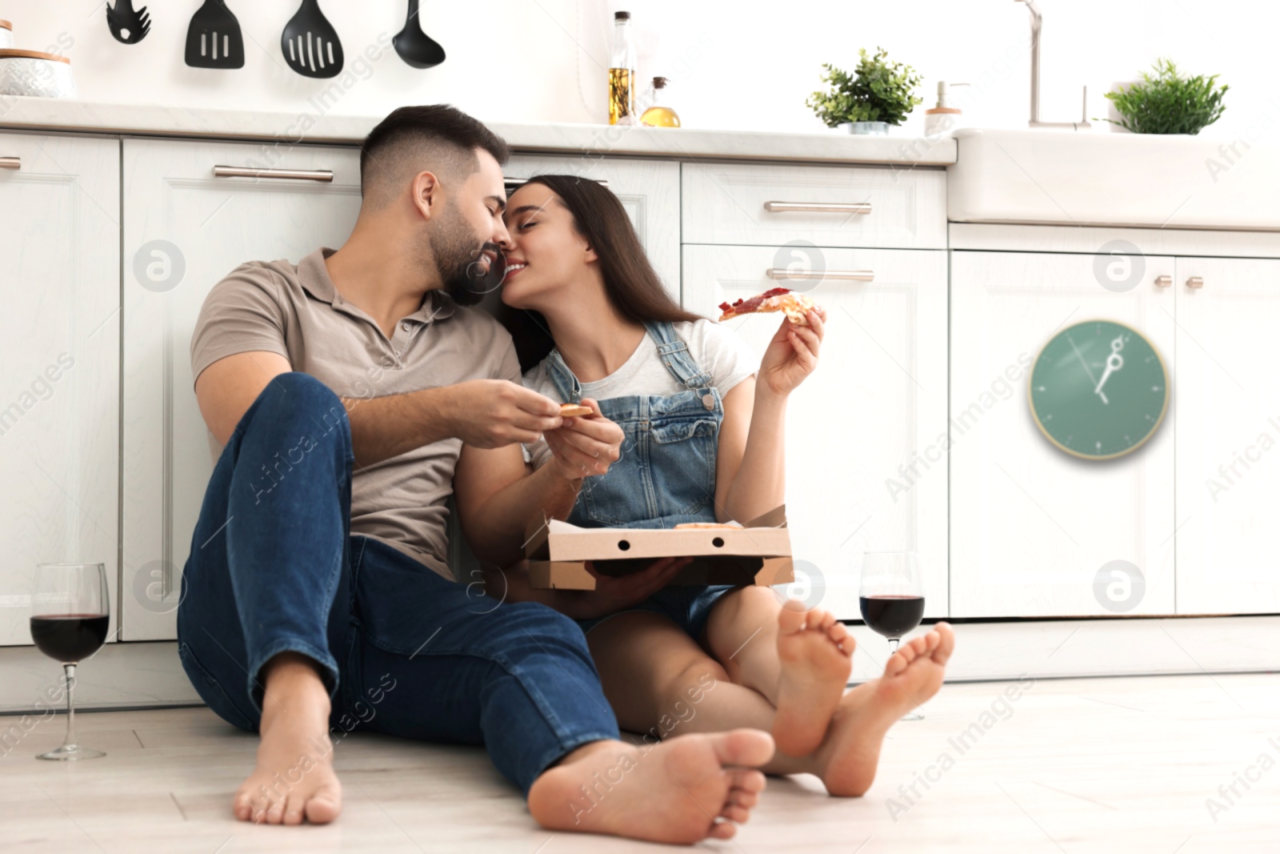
**1:03:55**
